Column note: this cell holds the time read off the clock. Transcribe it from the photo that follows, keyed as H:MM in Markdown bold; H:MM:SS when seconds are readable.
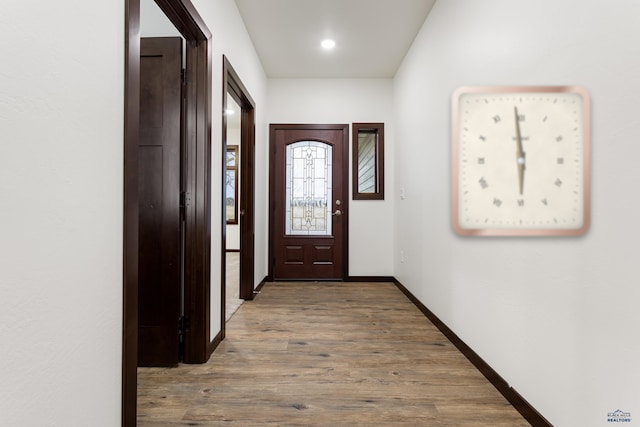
**5:59**
